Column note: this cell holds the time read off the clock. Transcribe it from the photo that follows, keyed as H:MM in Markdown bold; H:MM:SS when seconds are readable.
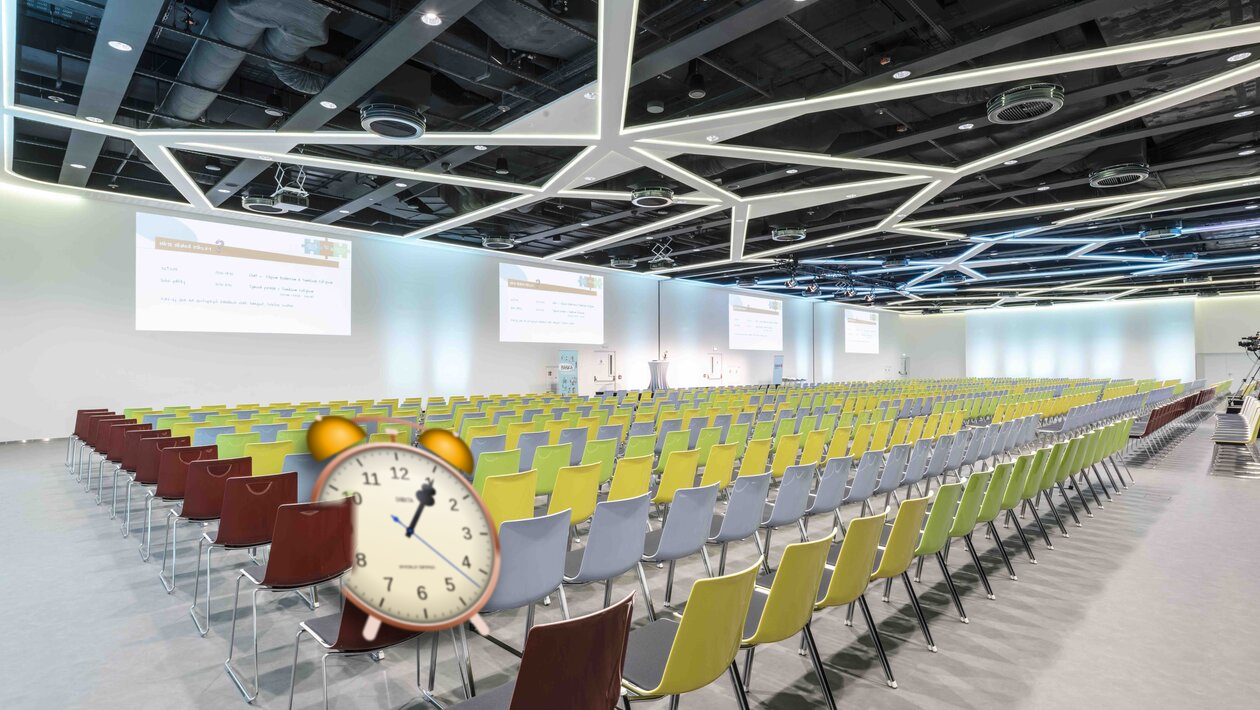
**1:05:22**
